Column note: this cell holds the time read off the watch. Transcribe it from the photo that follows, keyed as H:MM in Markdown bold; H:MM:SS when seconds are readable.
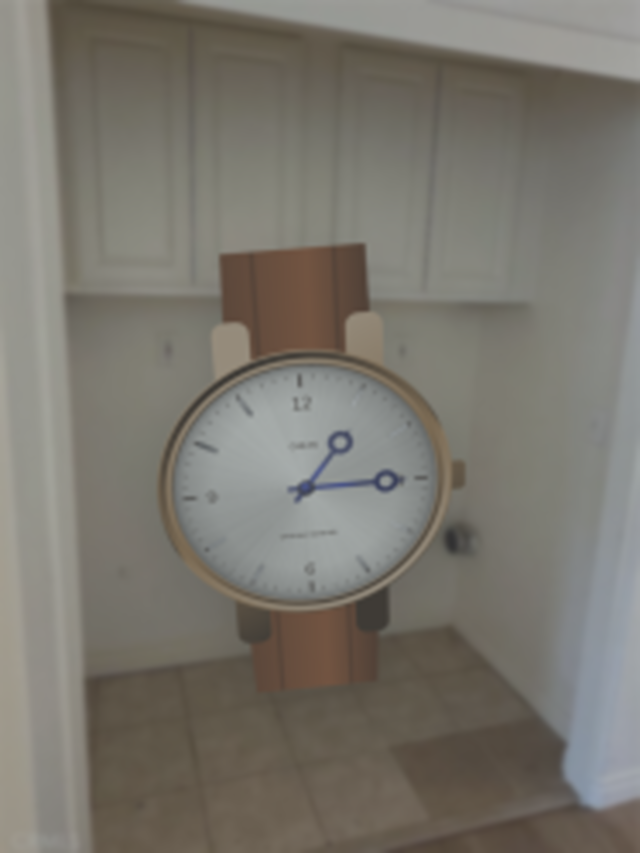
**1:15**
